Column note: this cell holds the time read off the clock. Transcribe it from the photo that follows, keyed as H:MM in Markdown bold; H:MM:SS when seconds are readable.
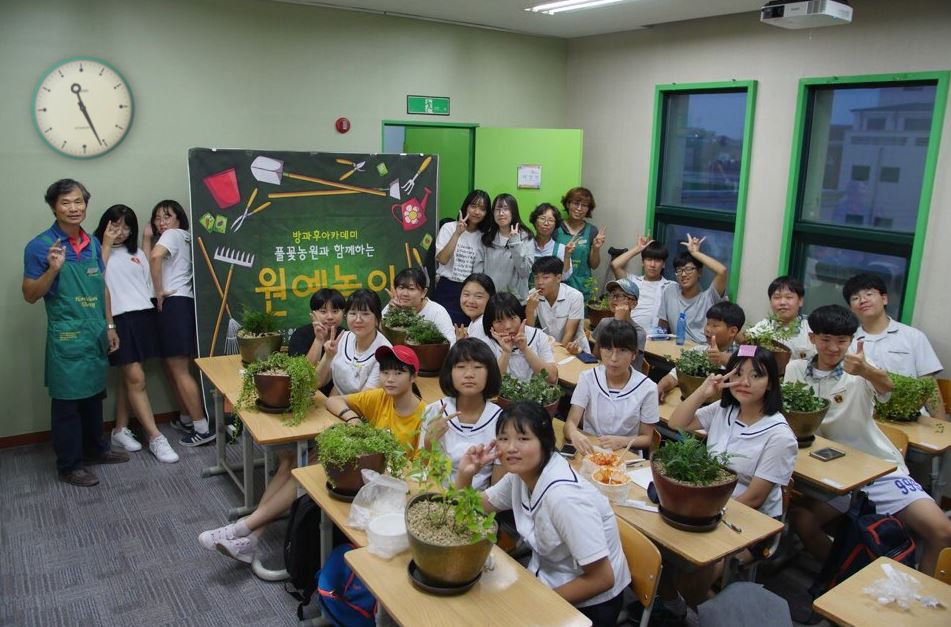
**11:26**
